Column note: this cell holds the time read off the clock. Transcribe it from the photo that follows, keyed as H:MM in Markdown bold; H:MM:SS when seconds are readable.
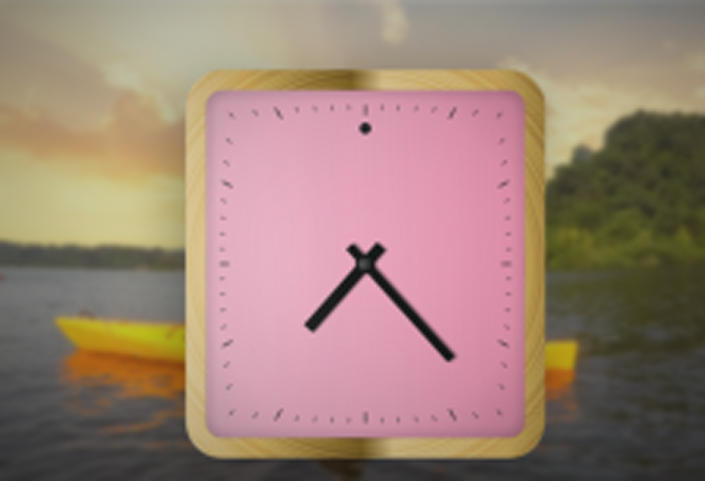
**7:23**
